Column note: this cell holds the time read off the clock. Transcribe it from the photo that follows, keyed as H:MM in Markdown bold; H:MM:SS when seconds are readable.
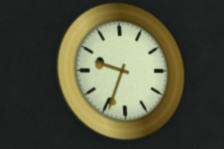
**9:34**
